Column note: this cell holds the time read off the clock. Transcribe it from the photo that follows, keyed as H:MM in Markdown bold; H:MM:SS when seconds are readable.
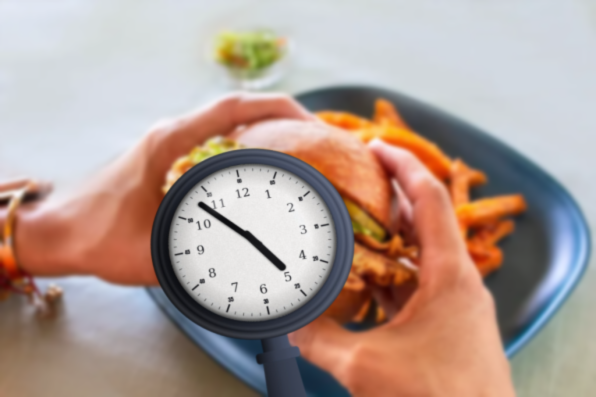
**4:53**
